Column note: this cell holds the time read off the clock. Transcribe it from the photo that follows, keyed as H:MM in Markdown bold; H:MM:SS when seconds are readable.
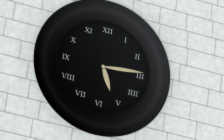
**5:14**
